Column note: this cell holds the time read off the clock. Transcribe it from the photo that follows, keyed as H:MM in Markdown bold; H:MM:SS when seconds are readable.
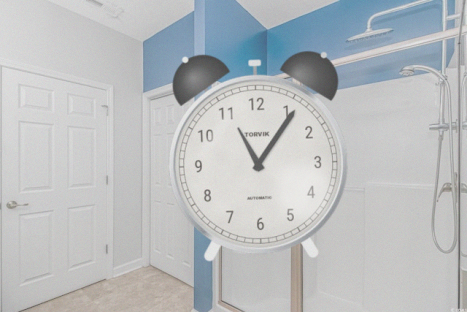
**11:06**
